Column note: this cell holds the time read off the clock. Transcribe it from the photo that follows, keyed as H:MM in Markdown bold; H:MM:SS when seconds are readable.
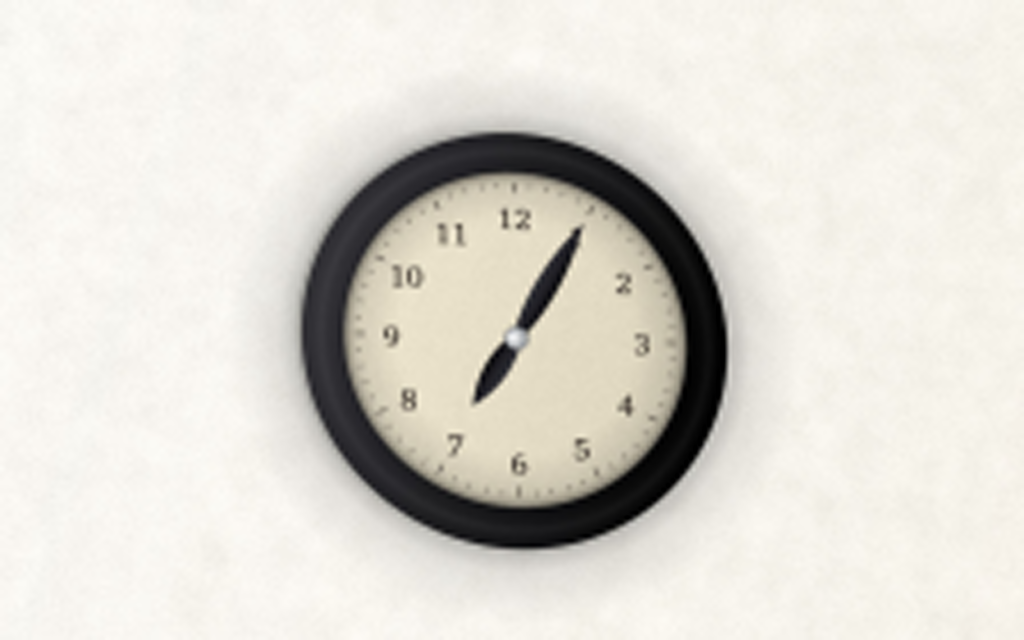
**7:05**
